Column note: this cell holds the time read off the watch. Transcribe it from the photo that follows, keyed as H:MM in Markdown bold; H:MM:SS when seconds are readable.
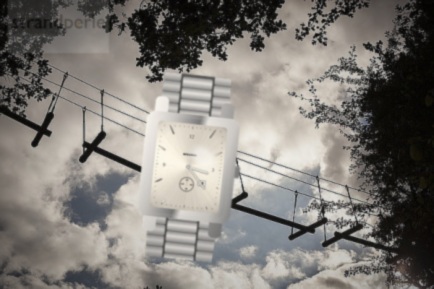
**3:23**
